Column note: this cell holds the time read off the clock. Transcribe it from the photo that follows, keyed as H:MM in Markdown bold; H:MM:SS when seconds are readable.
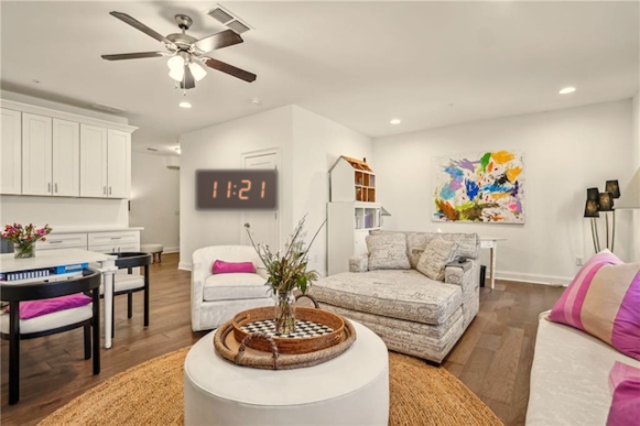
**11:21**
